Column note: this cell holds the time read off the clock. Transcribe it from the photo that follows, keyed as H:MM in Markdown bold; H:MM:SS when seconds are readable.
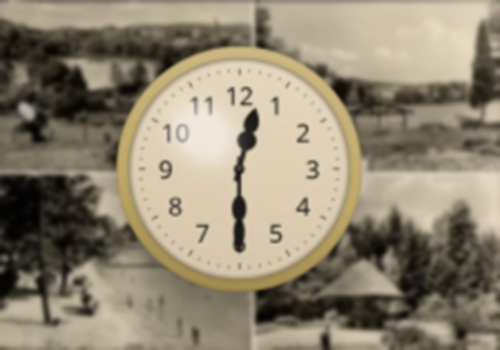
**12:30**
